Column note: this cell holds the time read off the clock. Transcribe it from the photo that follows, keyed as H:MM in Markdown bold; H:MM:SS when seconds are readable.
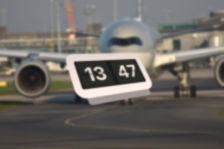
**13:47**
